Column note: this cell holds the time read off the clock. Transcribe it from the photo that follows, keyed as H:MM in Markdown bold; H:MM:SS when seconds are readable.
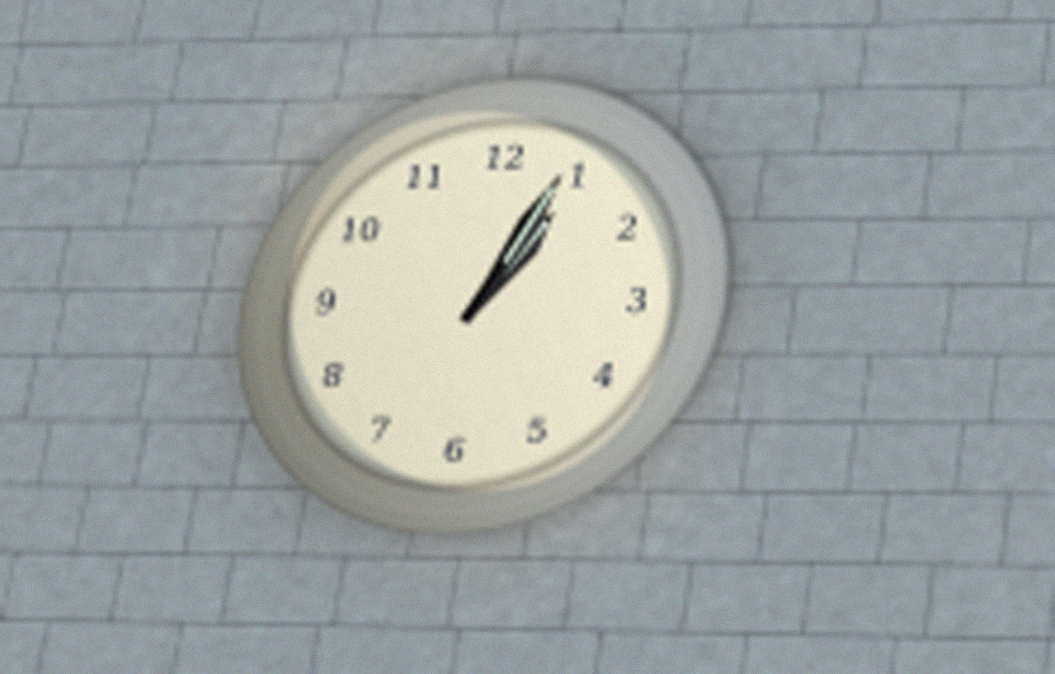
**1:04**
